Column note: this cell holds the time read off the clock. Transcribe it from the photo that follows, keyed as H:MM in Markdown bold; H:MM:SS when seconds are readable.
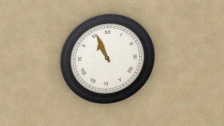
**10:56**
